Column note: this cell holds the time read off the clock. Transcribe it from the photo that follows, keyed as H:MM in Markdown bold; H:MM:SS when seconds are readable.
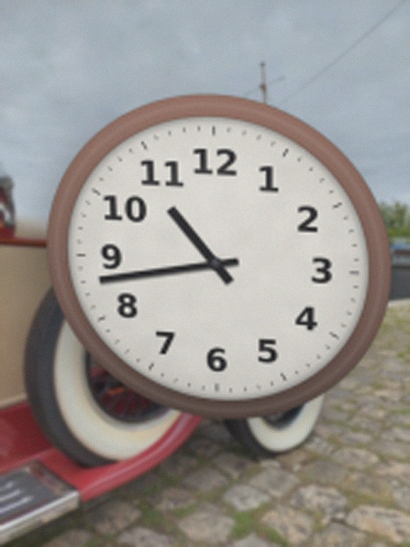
**10:43**
